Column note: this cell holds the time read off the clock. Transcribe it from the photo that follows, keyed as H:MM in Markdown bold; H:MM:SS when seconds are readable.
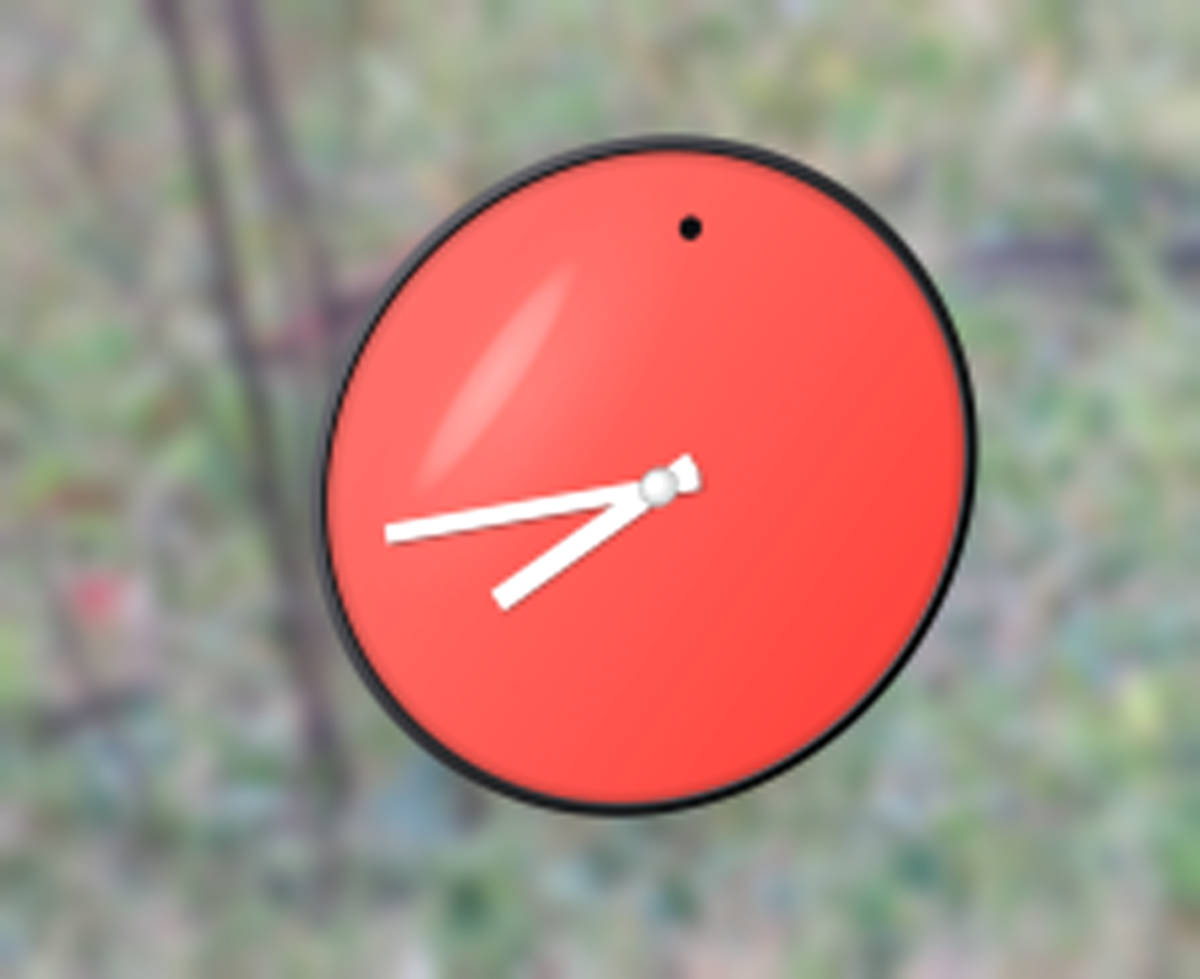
**7:43**
